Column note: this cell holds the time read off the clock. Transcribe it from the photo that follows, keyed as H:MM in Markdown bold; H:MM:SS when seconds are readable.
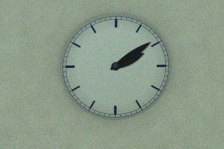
**2:09**
